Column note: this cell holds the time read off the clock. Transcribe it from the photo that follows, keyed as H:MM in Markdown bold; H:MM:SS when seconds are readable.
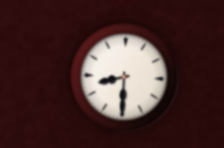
**8:30**
